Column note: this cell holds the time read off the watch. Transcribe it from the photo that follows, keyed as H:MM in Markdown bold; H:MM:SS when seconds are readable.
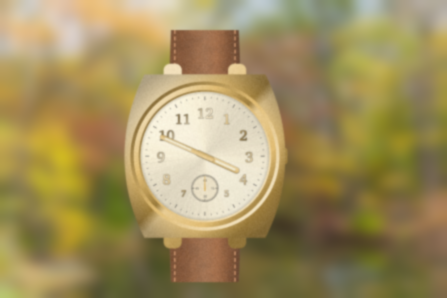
**3:49**
